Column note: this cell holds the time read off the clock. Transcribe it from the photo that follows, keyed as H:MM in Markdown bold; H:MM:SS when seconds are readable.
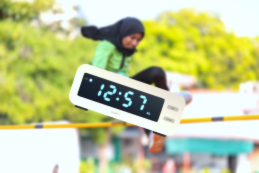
**12:57**
